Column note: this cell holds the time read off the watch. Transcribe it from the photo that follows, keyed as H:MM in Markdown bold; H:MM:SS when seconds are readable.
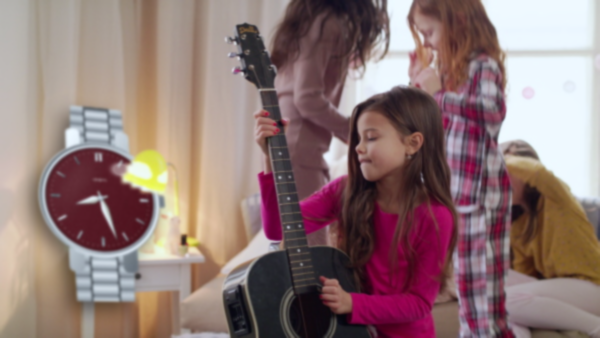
**8:27**
